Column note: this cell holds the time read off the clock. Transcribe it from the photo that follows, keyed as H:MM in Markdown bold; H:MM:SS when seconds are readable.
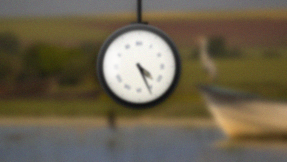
**4:26**
